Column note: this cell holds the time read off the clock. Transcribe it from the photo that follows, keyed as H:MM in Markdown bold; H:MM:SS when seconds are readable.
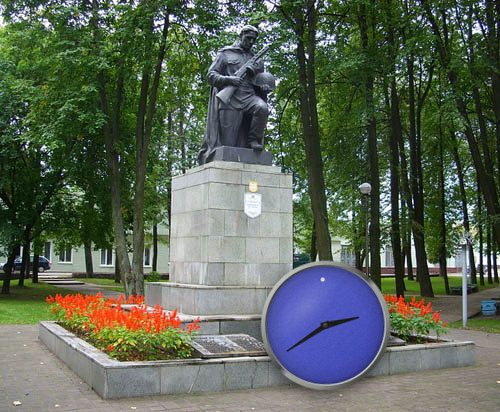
**2:40**
